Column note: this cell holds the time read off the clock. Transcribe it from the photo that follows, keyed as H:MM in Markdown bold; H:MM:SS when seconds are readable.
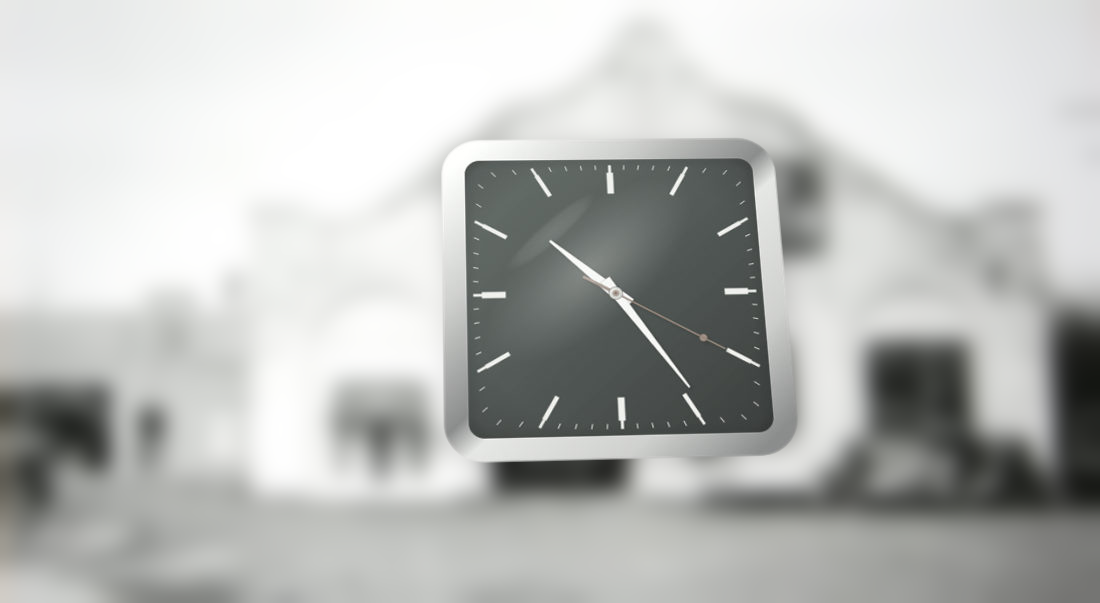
**10:24:20**
